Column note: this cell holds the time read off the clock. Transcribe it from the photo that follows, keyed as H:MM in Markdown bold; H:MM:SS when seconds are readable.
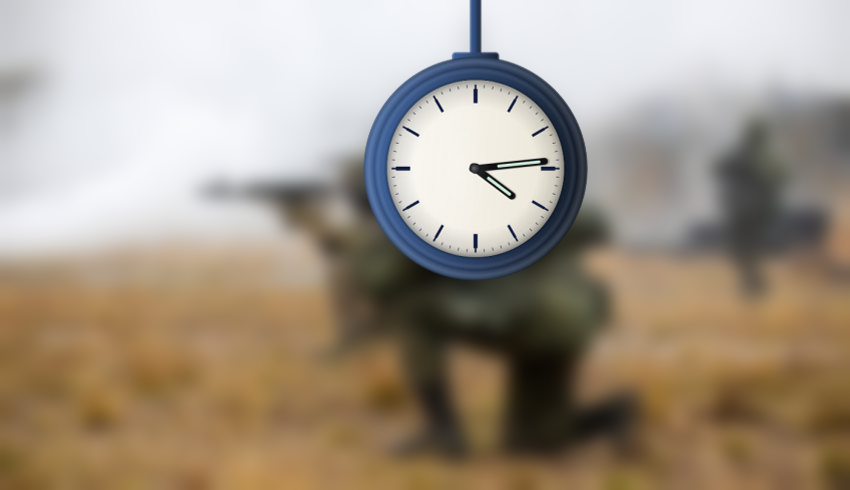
**4:14**
